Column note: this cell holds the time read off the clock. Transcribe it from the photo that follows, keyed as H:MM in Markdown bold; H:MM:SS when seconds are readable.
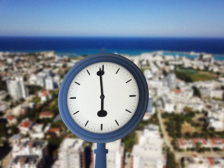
**5:59**
